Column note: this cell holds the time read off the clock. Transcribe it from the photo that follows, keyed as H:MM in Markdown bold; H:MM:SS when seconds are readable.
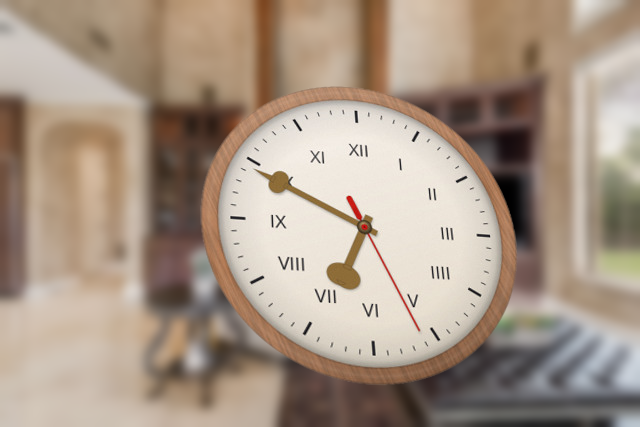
**6:49:26**
